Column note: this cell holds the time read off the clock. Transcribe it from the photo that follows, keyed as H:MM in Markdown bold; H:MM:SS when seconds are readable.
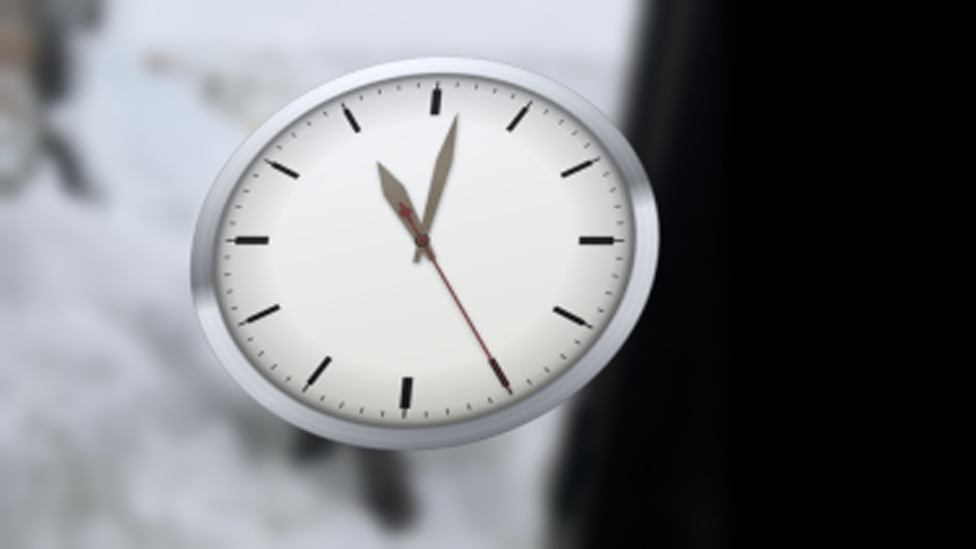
**11:01:25**
